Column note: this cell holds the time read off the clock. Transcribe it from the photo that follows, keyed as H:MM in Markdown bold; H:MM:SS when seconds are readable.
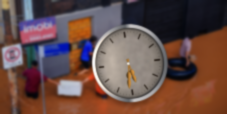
**5:31**
